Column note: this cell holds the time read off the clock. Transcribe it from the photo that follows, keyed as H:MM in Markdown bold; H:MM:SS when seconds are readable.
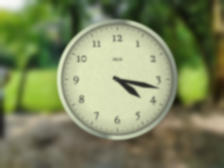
**4:17**
